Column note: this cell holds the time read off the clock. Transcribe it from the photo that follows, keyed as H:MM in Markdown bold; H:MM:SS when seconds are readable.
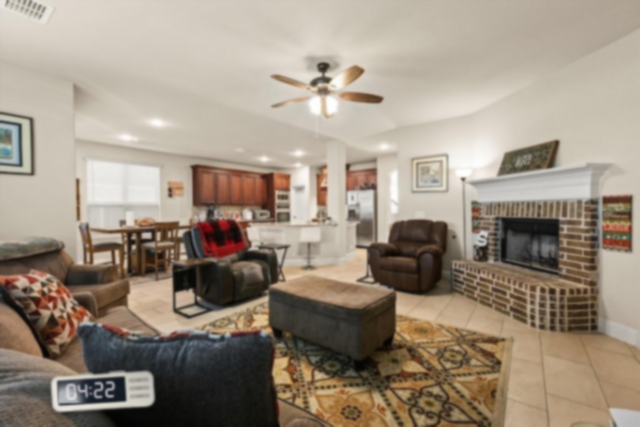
**4:22**
